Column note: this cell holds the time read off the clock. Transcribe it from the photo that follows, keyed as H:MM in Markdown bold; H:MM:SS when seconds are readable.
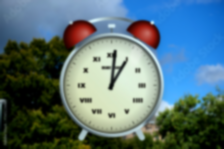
**1:01**
